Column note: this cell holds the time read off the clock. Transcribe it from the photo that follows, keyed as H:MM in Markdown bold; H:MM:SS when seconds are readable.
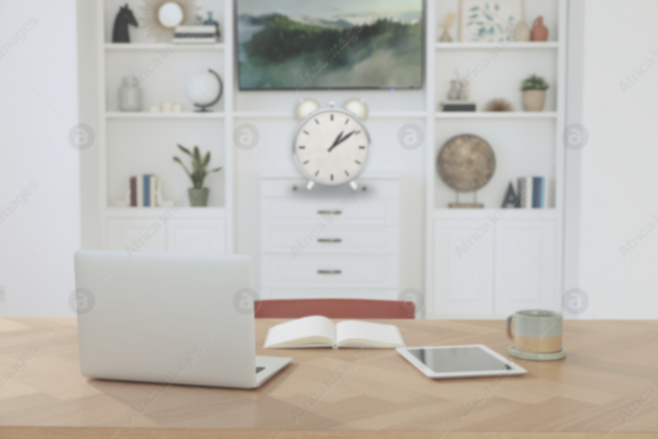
**1:09**
